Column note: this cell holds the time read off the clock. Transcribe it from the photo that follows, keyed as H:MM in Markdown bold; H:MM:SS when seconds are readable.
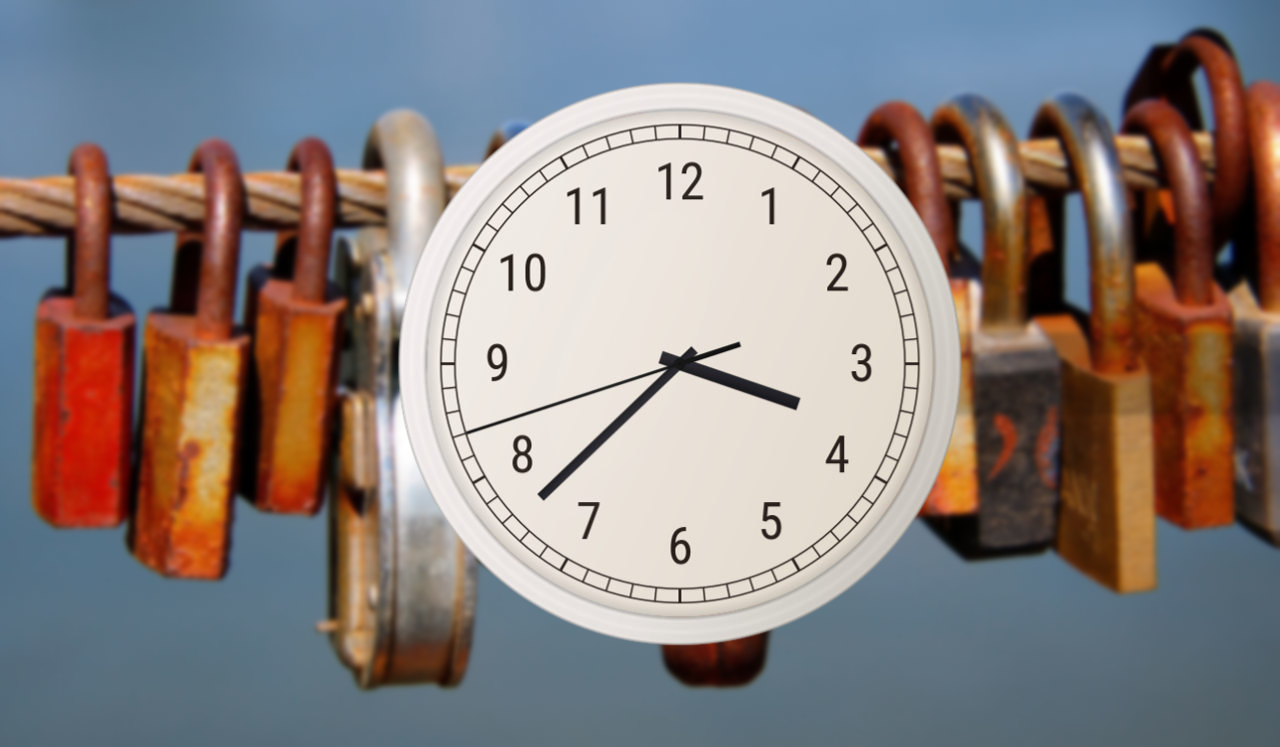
**3:37:42**
